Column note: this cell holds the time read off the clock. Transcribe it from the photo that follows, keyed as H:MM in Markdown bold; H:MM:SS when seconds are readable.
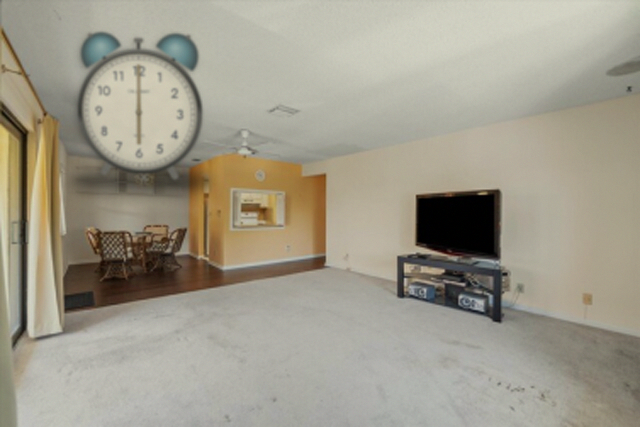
**6:00**
